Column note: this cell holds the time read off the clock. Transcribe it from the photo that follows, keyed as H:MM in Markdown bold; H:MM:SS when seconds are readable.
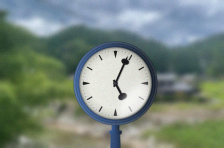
**5:04**
